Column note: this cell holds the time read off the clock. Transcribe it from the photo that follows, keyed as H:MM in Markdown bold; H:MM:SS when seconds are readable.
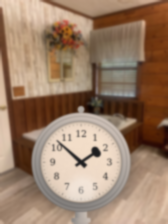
**1:52**
